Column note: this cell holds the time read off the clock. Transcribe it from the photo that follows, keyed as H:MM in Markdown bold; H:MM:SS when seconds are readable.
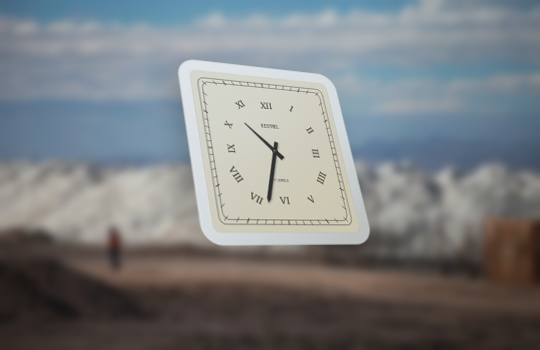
**10:33**
